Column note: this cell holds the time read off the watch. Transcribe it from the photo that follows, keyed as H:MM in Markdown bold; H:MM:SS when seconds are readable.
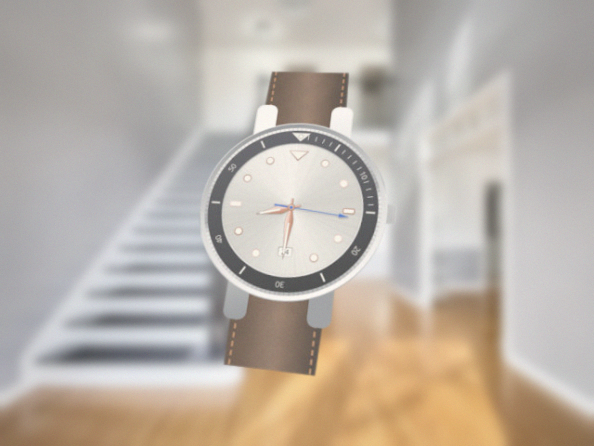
**8:30:16**
